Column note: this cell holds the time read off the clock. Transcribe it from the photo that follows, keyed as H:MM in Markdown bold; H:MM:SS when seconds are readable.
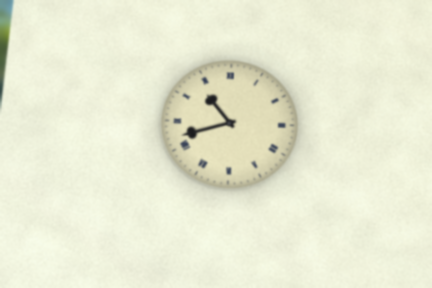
**10:42**
